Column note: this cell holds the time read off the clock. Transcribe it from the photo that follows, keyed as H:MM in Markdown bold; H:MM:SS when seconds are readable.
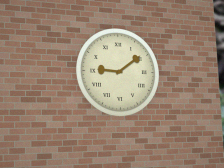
**9:09**
